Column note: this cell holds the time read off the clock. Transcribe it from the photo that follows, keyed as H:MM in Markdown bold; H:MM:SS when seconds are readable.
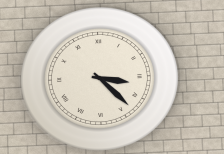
**3:23**
